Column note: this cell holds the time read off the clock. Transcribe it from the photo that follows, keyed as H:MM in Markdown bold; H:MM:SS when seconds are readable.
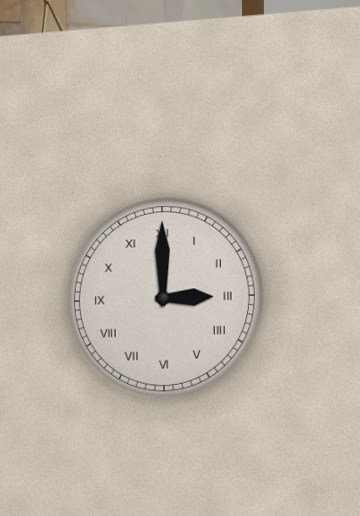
**3:00**
